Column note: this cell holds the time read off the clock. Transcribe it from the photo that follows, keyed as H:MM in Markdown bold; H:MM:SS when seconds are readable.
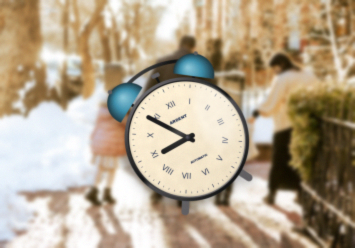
**8:54**
